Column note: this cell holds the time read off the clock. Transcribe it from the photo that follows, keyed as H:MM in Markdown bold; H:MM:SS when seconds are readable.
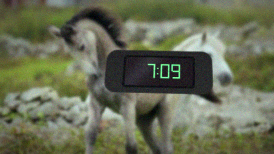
**7:09**
